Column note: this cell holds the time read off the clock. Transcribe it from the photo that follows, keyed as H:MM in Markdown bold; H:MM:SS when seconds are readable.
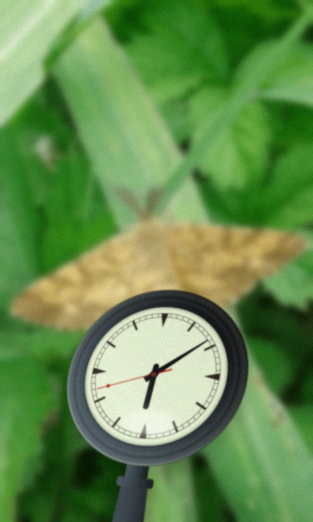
**6:08:42**
